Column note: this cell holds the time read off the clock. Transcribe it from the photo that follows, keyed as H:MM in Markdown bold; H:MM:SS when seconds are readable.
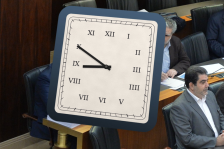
**8:50**
